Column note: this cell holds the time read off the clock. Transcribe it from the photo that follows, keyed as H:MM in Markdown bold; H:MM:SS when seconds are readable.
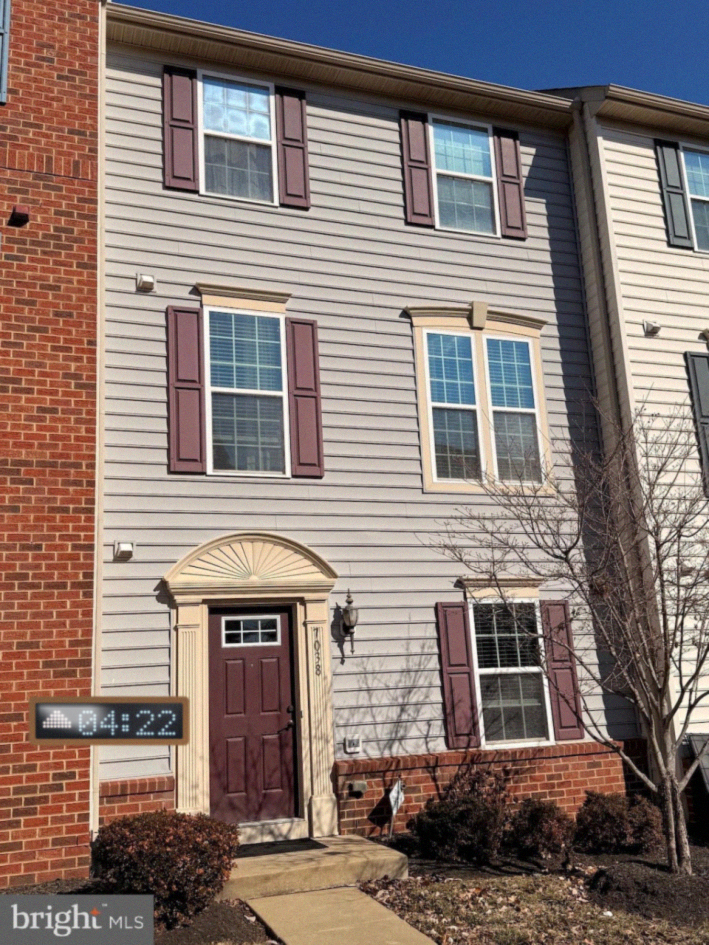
**4:22**
